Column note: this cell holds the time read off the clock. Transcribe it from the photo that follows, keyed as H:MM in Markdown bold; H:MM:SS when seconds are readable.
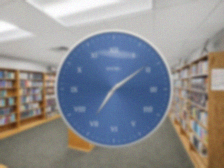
**7:09**
